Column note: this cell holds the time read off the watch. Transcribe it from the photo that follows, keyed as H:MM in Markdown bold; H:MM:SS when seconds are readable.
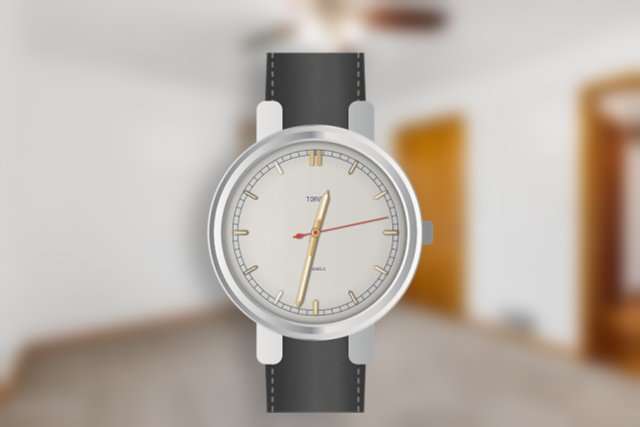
**12:32:13**
